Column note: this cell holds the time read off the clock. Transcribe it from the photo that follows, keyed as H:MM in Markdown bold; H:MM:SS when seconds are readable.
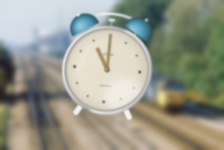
**11:00**
